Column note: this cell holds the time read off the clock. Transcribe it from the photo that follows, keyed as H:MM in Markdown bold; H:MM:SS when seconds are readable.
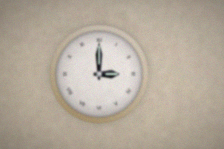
**3:00**
